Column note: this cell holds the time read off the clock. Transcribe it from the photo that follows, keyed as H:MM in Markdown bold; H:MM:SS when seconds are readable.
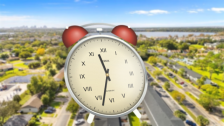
**11:33**
